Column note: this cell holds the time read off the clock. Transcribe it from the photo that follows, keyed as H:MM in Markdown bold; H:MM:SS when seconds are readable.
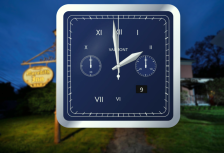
**1:59**
